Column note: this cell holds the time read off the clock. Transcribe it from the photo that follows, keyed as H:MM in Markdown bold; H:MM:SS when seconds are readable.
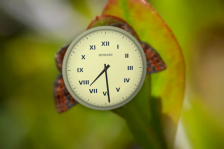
**7:29**
